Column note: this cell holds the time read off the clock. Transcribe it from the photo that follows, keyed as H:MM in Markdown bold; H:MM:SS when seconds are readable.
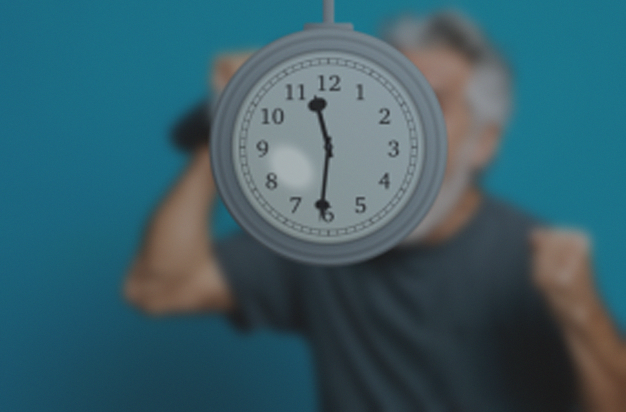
**11:31**
